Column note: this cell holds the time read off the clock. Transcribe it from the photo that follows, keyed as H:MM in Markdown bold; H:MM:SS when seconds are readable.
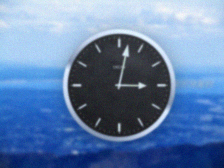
**3:02**
